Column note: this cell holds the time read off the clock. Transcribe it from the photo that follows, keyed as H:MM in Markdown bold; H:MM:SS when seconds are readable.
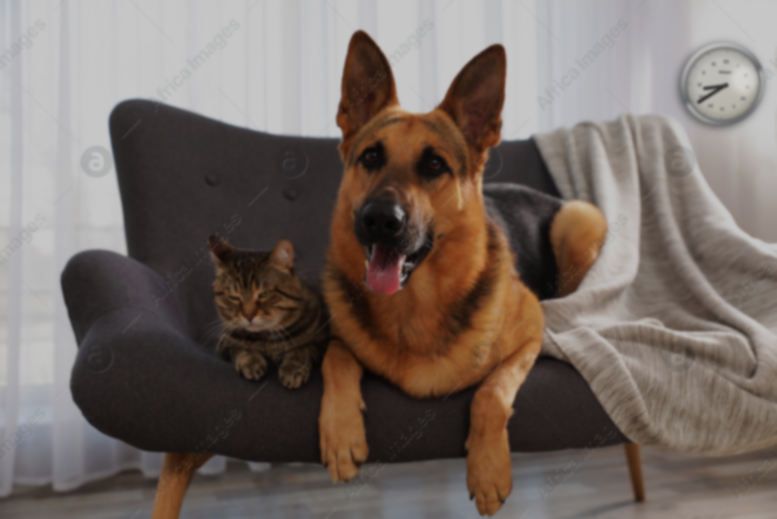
**8:39**
